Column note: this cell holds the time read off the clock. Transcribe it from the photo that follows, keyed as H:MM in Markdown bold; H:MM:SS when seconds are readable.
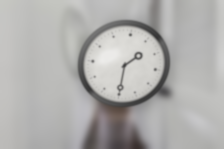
**1:30**
